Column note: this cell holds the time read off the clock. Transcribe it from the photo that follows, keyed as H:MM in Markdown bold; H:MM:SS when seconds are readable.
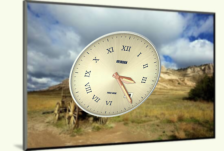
**3:23**
